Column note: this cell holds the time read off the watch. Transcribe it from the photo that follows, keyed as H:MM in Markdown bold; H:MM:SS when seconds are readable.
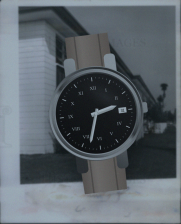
**2:33**
